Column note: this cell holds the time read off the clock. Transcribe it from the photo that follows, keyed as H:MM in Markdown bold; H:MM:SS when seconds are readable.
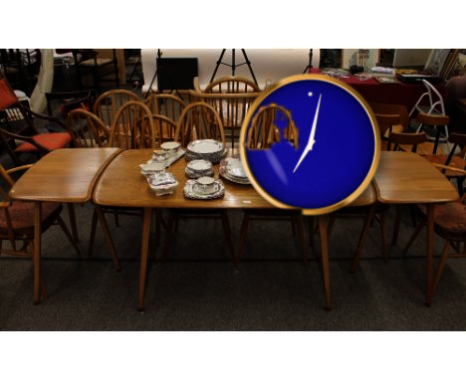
**7:02**
